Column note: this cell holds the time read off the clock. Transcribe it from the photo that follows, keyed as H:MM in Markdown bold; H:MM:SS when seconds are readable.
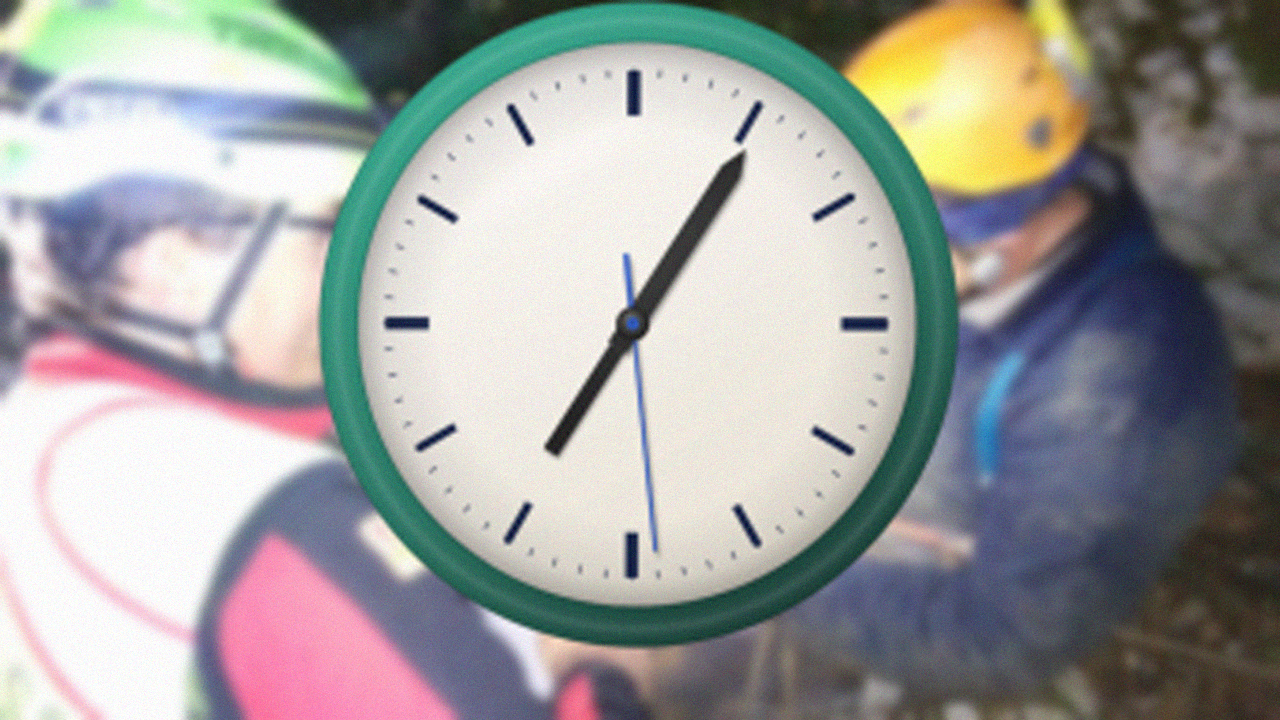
**7:05:29**
